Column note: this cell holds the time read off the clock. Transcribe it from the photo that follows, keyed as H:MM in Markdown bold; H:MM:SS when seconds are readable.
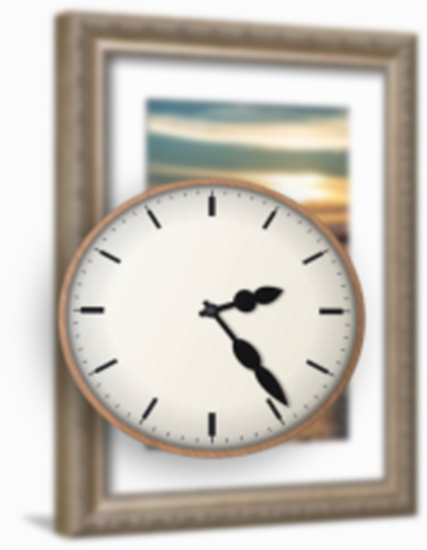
**2:24**
